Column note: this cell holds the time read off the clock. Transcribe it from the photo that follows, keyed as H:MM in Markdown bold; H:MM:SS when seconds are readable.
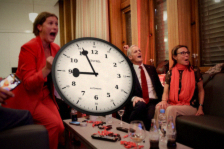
**8:56**
